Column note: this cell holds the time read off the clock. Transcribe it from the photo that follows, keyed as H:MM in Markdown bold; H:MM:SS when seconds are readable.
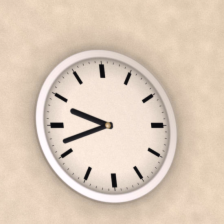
**9:42**
